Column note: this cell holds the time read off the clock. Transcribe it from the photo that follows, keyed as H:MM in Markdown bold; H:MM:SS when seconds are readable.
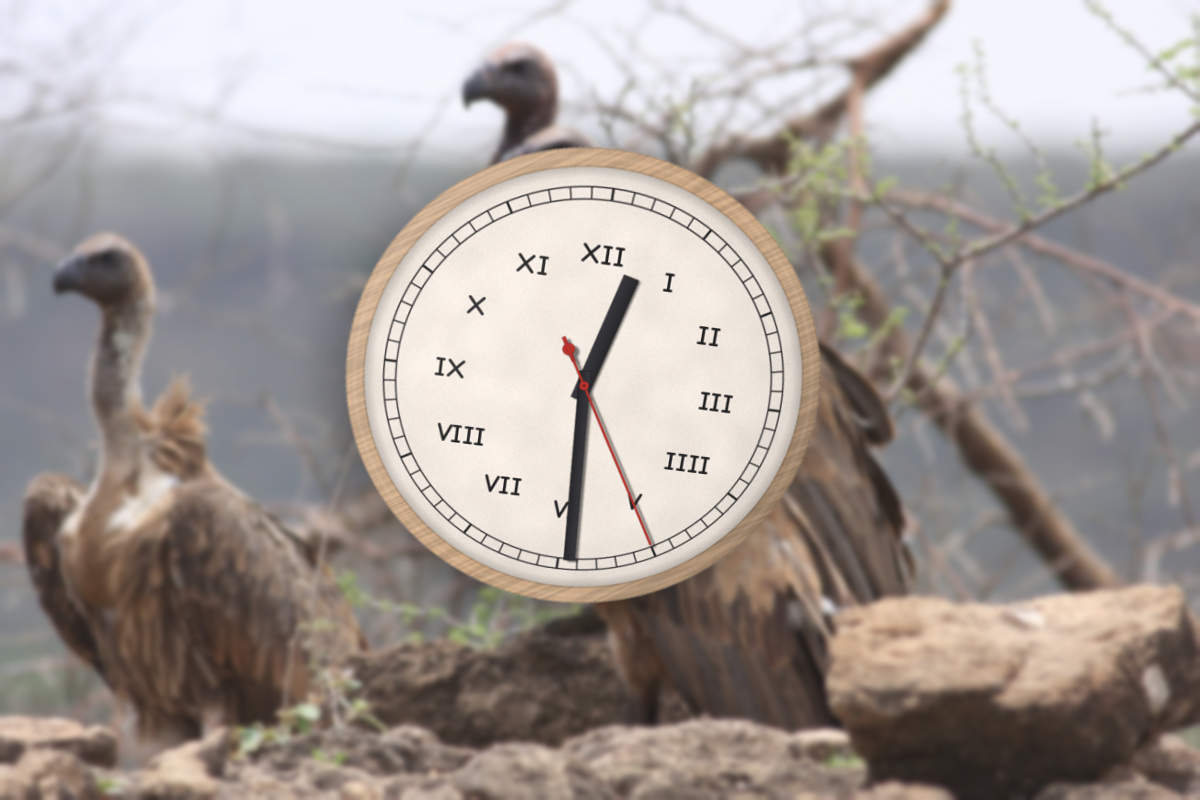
**12:29:25**
